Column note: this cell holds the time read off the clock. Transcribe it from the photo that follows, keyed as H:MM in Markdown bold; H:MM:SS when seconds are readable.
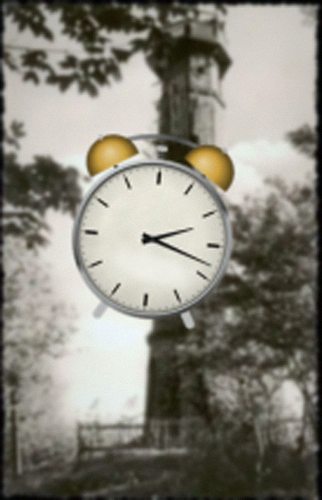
**2:18**
